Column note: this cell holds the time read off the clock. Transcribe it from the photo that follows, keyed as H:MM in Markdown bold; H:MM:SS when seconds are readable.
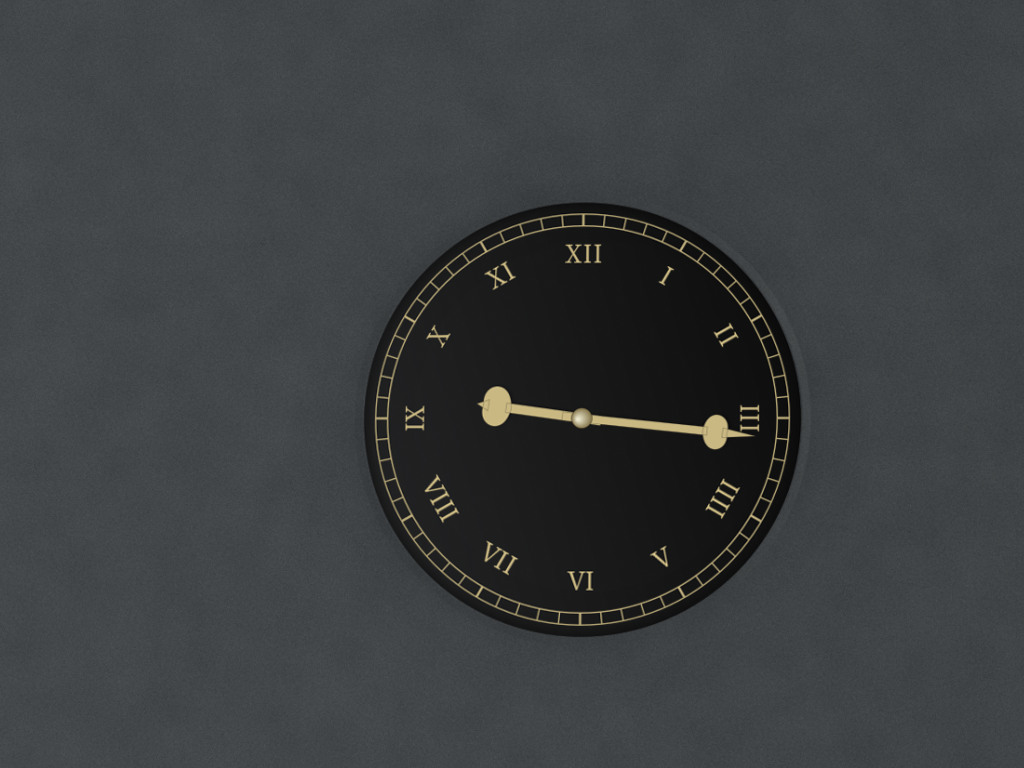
**9:16**
